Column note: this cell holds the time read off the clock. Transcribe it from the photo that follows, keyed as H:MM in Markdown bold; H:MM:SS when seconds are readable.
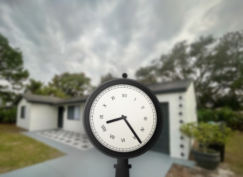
**8:24**
